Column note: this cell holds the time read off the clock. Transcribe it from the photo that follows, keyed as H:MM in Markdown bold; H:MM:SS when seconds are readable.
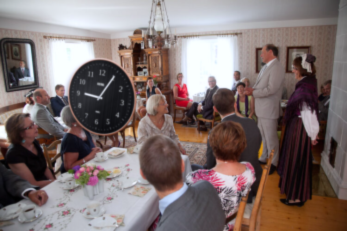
**9:05**
